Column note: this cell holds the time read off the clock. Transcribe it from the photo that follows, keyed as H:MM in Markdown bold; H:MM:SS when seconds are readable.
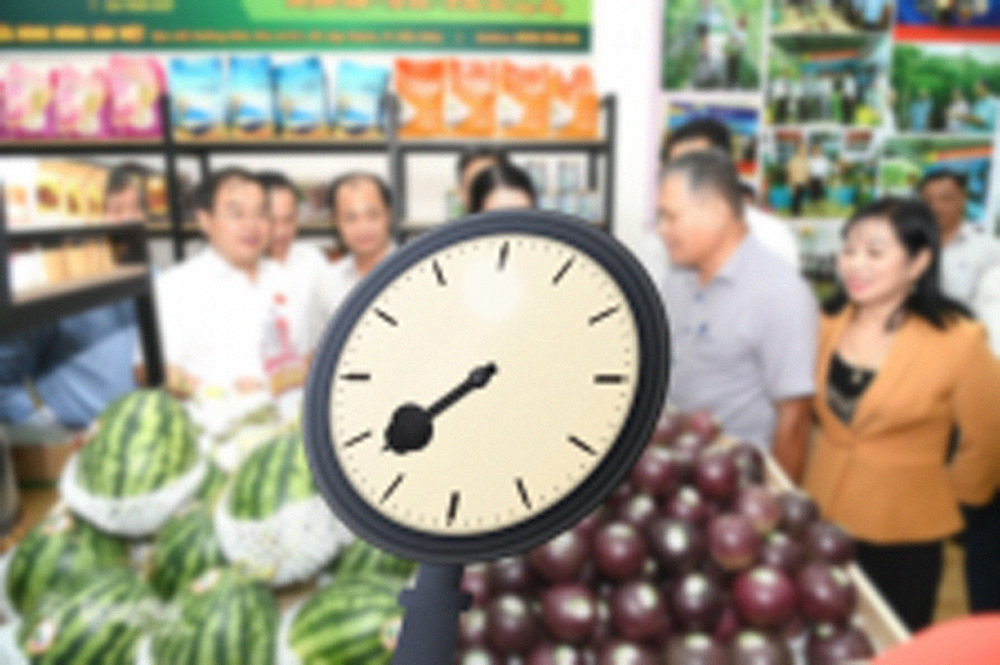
**7:38**
